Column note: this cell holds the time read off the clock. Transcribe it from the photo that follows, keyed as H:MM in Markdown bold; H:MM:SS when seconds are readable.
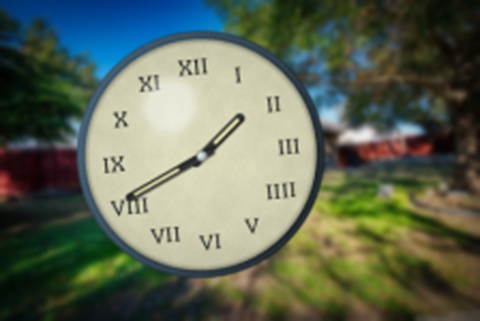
**1:41**
